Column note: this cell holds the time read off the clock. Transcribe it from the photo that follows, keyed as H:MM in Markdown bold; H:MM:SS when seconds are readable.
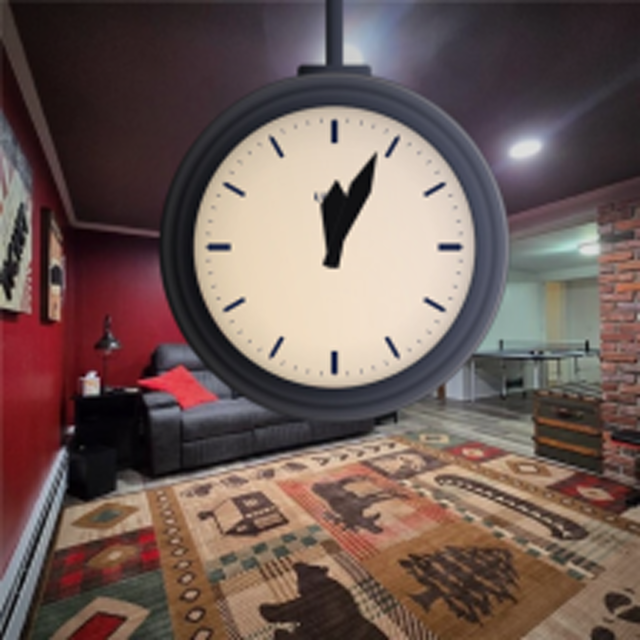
**12:04**
